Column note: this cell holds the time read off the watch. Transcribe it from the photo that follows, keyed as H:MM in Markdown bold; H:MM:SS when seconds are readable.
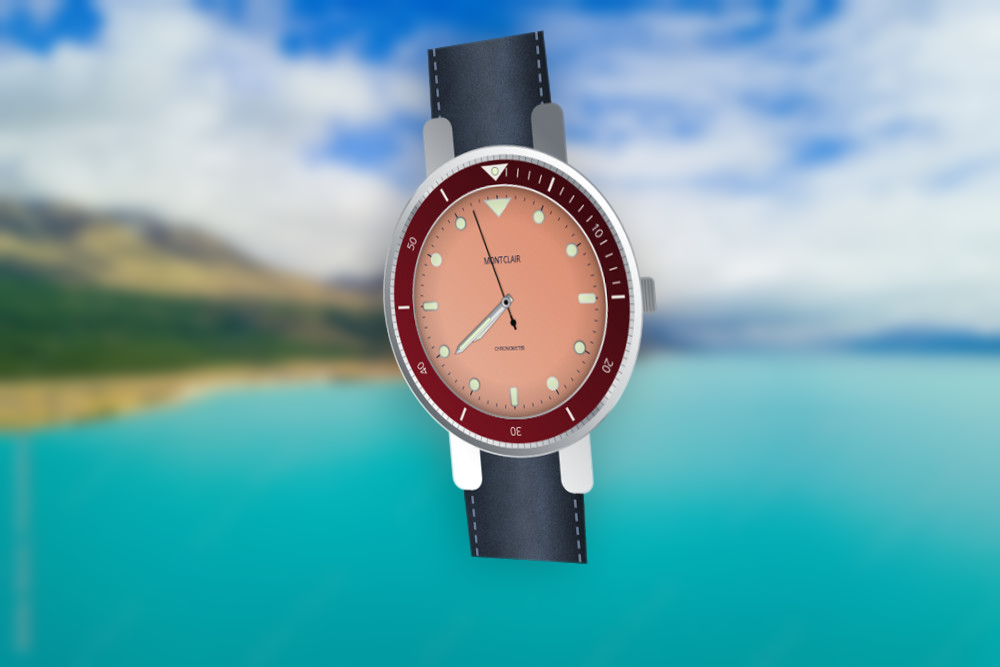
**7:38:57**
